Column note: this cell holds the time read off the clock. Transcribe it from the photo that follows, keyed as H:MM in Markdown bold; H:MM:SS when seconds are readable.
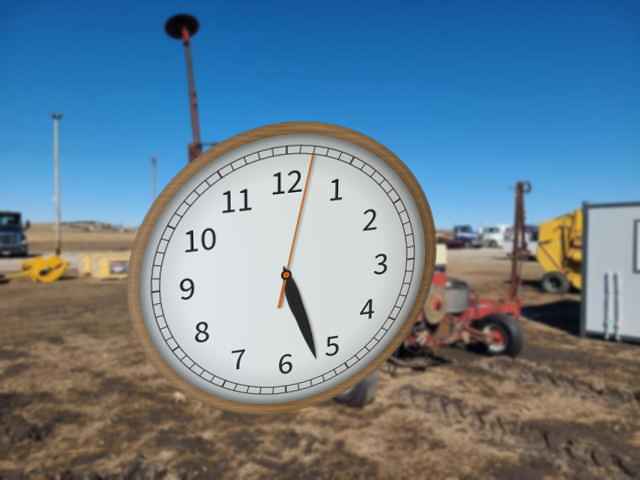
**5:27:02**
